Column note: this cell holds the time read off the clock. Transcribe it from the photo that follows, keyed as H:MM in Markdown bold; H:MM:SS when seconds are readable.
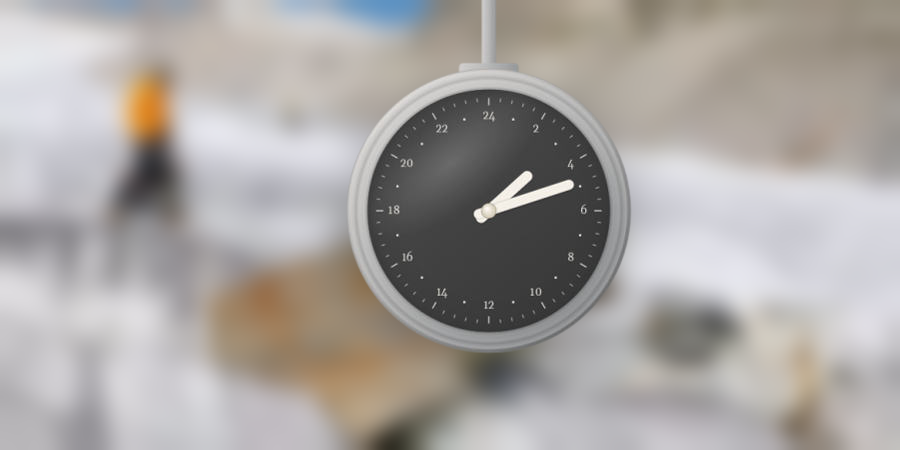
**3:12**
